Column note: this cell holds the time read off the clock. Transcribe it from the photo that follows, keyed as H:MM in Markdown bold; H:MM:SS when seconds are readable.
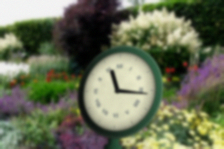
**11:16**
